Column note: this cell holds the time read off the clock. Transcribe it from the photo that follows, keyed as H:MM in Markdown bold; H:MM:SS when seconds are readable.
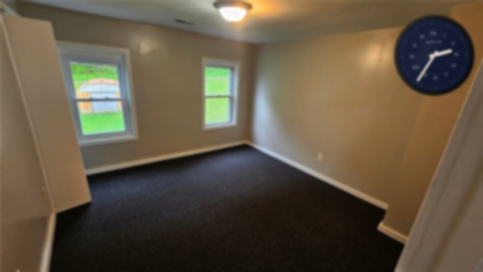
**2:36**
